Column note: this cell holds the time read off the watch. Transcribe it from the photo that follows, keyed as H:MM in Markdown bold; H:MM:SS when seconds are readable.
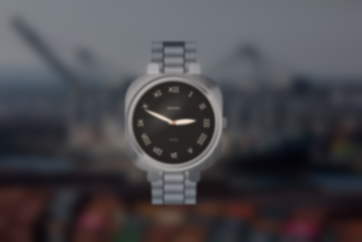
**2:49**
